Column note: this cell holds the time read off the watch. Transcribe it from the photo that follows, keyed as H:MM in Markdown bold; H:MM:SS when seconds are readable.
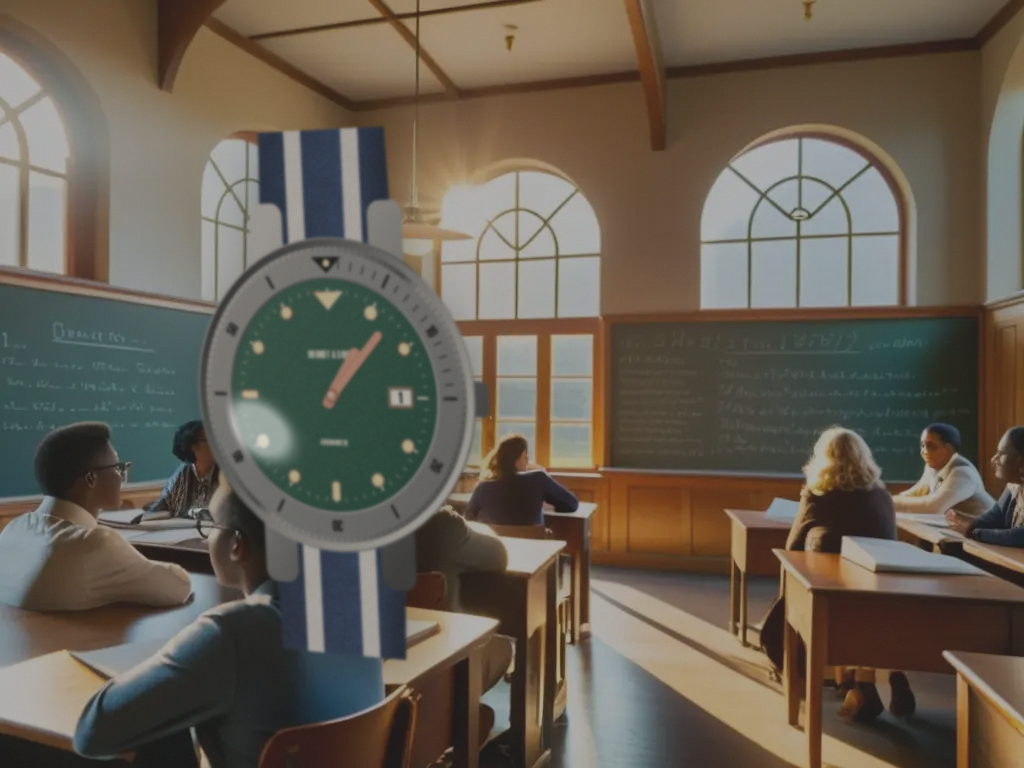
**1:07**
